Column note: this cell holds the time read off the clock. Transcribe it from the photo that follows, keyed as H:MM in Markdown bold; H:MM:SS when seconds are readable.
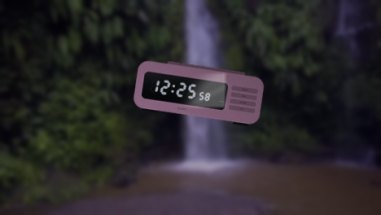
**12:25:58**
